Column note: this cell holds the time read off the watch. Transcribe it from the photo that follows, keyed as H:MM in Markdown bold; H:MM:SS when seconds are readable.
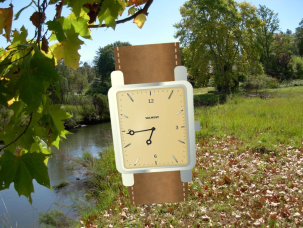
**6:44**
